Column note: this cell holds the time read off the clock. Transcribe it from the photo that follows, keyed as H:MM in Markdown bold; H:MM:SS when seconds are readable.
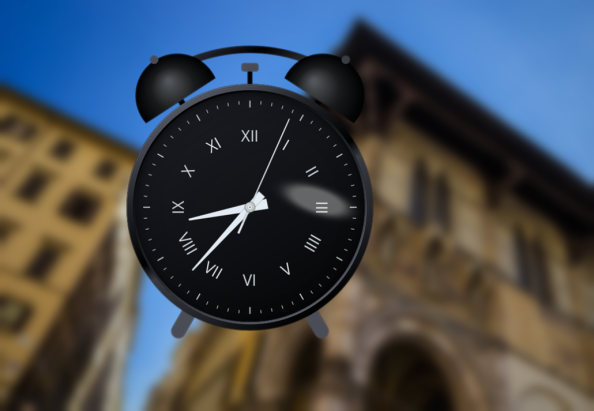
**8:37:04**
